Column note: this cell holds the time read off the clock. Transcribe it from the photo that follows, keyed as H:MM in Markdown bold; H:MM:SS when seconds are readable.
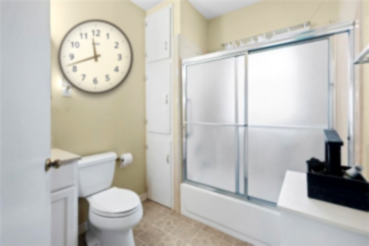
**11:42**
